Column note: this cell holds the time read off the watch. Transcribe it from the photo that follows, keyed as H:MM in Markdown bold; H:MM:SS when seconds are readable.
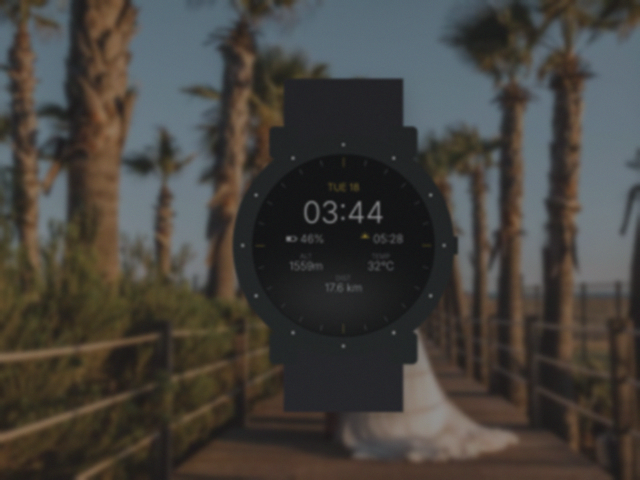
**3:44**
